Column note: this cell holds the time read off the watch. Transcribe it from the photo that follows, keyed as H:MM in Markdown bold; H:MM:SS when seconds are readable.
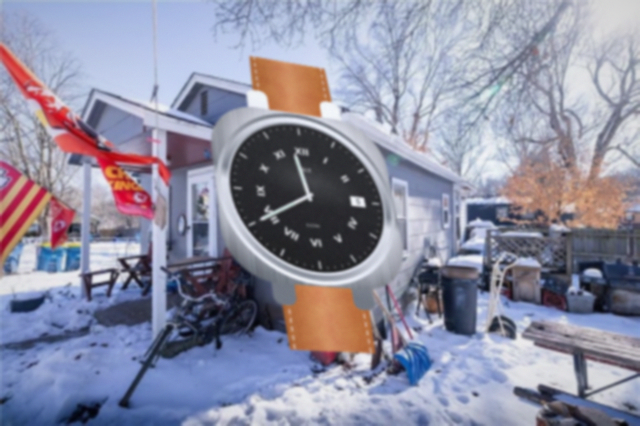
**11:40**
